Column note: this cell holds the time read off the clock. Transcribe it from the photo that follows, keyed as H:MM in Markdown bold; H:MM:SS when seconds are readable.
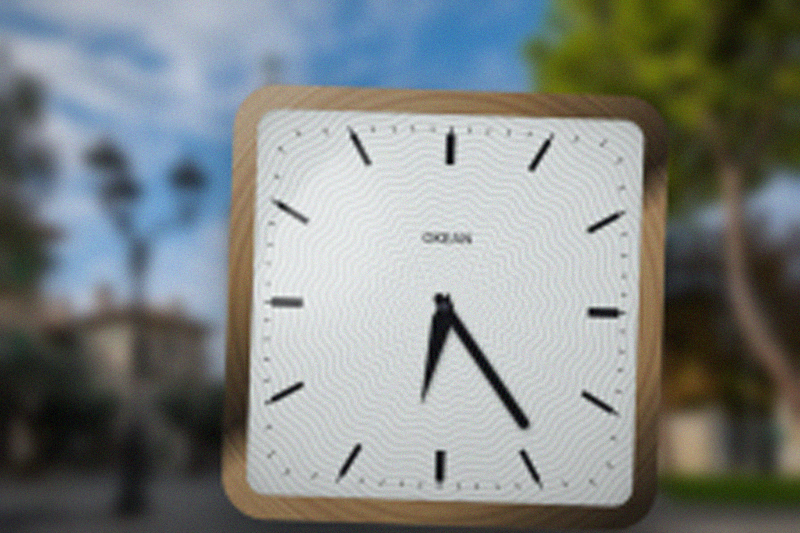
**6:24**
